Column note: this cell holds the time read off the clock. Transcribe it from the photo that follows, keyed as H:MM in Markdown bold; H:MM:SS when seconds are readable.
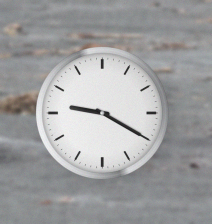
**9:20**
